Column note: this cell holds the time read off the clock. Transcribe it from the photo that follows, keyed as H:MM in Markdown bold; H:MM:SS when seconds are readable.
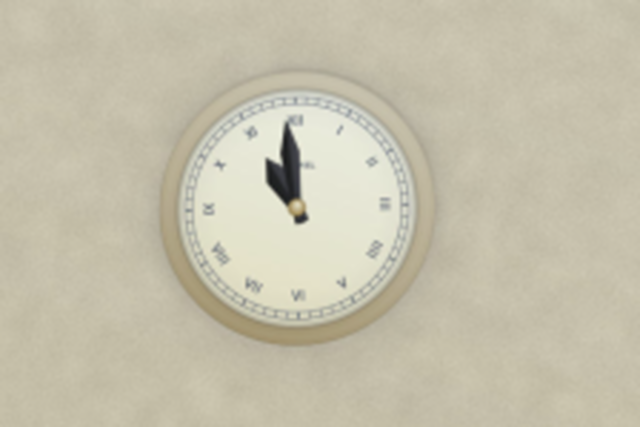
**10:59**
